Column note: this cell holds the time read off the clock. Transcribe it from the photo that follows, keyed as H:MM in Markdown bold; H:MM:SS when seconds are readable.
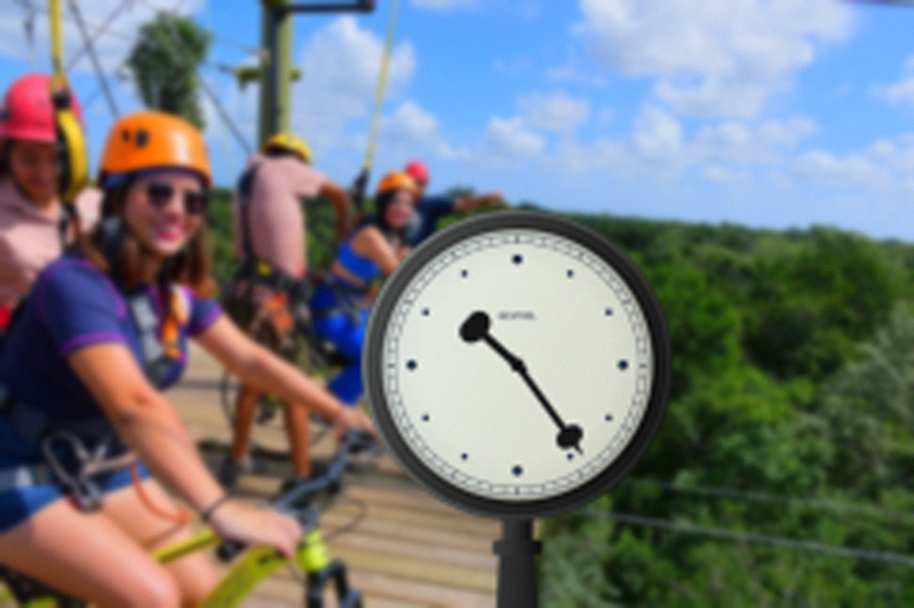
**10:24**
